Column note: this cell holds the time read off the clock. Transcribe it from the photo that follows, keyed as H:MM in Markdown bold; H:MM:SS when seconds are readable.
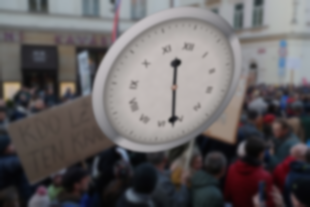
**11:27**
